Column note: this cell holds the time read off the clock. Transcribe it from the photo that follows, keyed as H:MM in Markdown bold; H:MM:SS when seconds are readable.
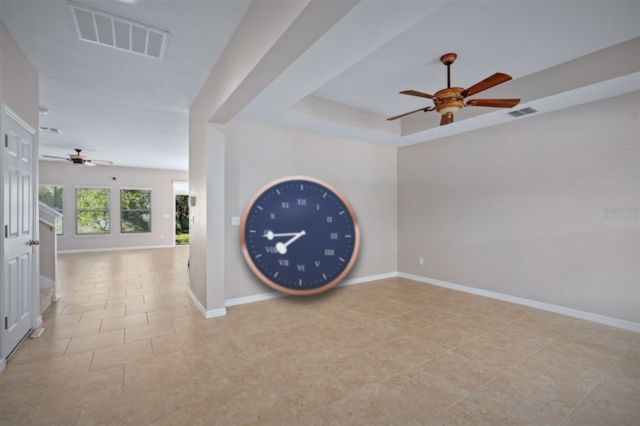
**7:44**
